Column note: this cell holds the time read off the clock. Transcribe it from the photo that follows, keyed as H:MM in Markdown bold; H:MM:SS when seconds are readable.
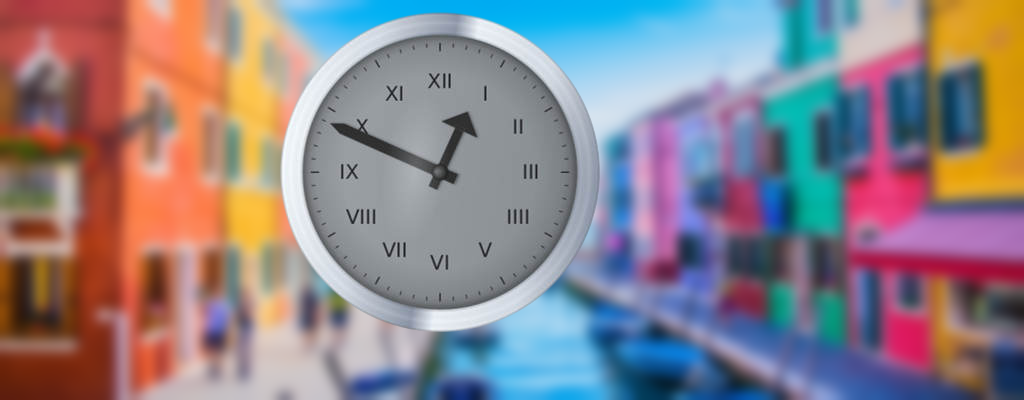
**12:49**
